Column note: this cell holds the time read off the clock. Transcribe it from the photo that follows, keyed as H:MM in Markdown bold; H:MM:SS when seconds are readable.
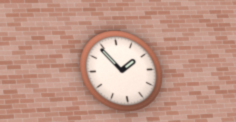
**1:54**
